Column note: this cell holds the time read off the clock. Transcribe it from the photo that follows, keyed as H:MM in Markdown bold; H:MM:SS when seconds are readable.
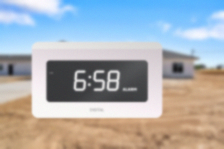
**6:58**
